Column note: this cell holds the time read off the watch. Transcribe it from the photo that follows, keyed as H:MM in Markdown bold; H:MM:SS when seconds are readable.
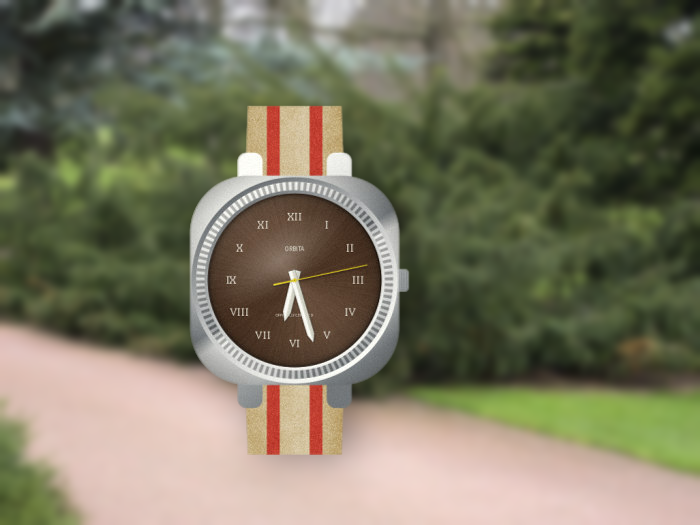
**6:27:13**
